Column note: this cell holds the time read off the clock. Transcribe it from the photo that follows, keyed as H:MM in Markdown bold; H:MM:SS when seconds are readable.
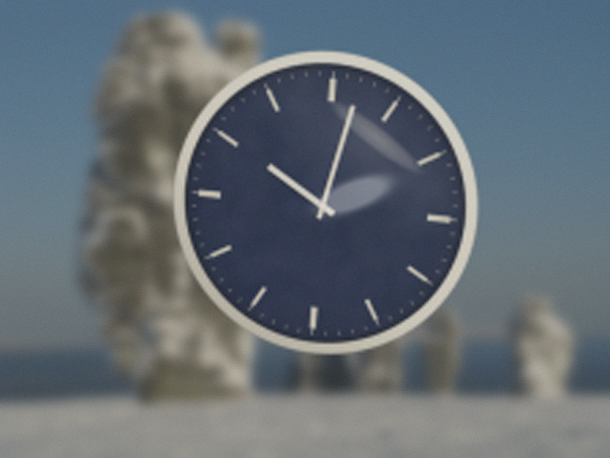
**10:02**
